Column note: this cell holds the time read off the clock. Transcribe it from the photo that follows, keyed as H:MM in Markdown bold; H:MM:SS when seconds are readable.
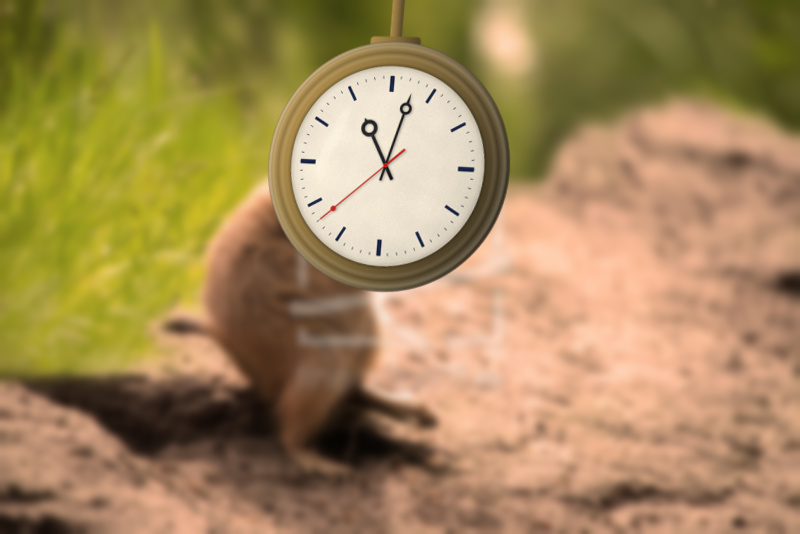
**11:02:38**
